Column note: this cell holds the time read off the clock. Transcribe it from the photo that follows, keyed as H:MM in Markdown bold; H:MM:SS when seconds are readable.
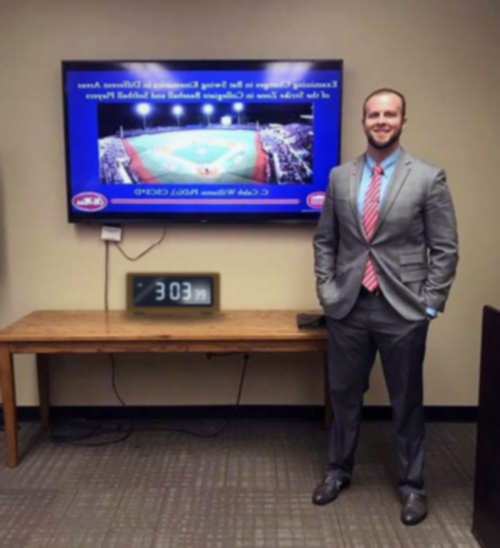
**3:03**
